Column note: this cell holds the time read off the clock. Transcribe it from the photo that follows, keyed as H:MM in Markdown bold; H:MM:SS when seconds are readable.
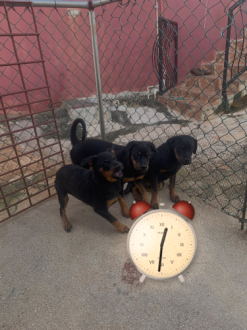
**12:31**
